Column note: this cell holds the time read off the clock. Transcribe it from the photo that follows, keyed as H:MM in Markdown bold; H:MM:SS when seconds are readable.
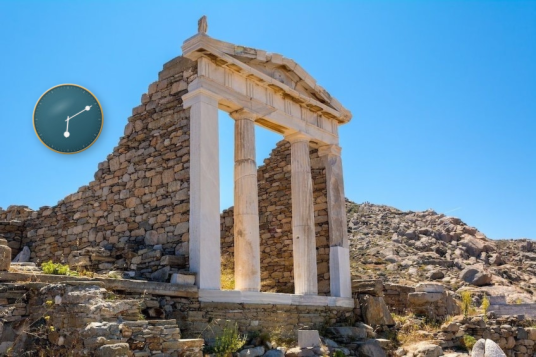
**6:10**
